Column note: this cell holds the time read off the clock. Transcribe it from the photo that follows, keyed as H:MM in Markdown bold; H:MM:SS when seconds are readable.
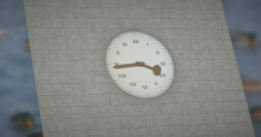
**3:44**
